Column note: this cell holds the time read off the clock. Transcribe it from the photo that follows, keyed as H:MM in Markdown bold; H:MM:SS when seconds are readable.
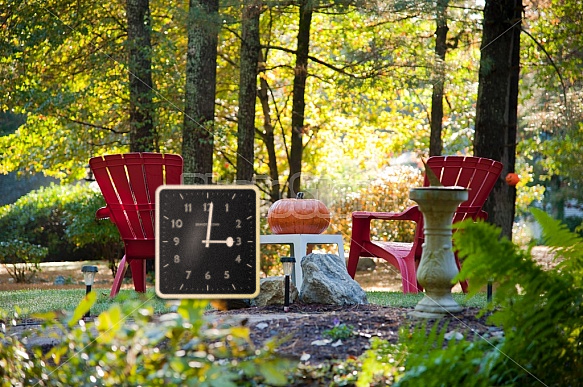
**3:01**
